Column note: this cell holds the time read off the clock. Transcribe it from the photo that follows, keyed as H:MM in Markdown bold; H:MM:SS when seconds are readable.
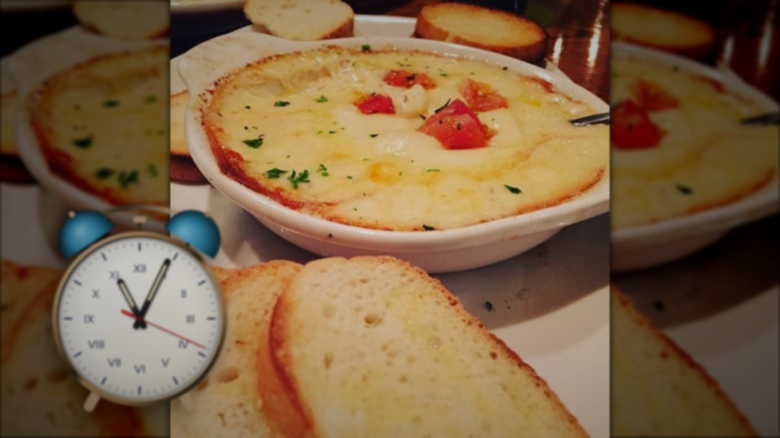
**11:04:19**
